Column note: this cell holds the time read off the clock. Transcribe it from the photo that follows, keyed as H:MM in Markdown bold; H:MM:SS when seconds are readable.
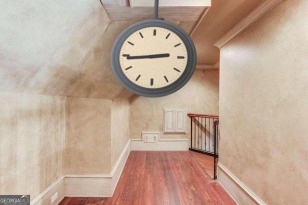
**2:44**
